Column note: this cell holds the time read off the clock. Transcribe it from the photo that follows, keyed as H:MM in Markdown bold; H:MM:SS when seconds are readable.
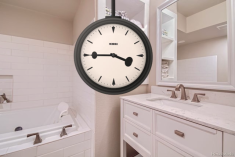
**3:45**
